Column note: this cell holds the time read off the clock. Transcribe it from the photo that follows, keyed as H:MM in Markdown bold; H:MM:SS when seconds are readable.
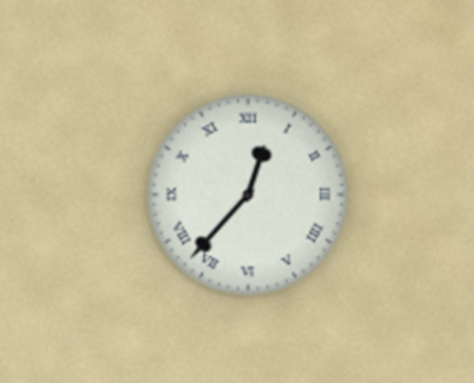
**12:37**
